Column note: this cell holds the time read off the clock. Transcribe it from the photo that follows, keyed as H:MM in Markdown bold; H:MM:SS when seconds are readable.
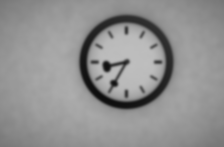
**8:35**
